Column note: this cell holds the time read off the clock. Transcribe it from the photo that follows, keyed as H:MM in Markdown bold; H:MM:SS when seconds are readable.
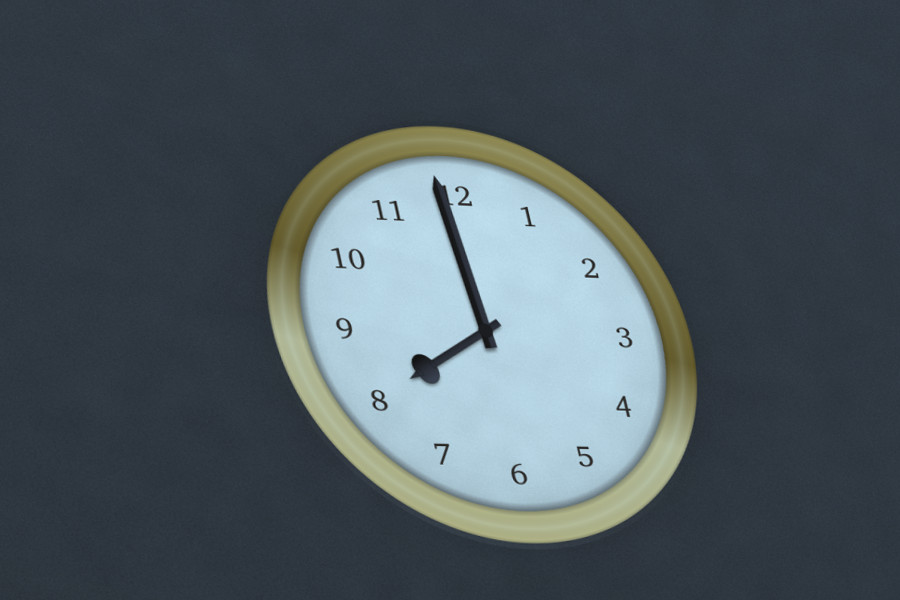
**7:59**
